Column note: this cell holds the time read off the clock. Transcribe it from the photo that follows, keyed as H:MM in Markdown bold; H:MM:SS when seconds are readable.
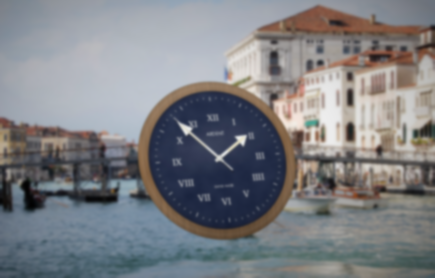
**1:52:53**
